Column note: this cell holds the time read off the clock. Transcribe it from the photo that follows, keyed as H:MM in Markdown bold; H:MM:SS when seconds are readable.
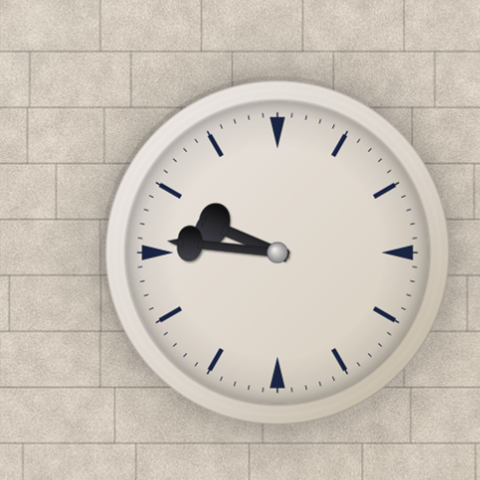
**9:46**
